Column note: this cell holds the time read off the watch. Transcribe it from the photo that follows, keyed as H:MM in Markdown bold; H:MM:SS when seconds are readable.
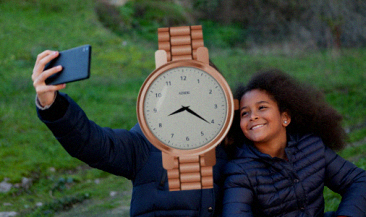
**8:21**
